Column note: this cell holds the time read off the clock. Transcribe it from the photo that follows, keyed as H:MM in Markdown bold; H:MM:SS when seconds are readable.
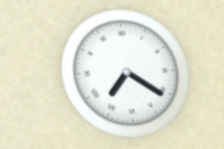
**7:21**
